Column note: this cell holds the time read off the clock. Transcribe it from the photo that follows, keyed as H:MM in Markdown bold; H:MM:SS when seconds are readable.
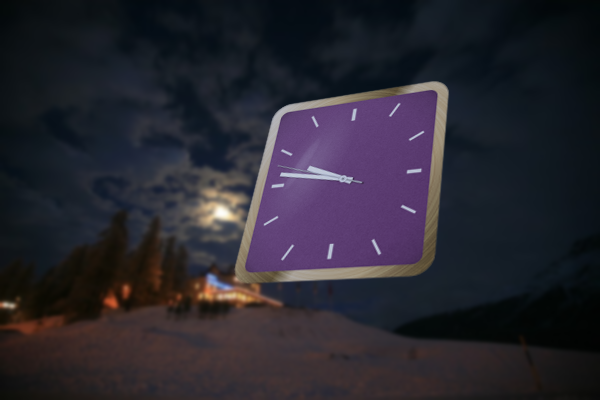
**9:46:48**
